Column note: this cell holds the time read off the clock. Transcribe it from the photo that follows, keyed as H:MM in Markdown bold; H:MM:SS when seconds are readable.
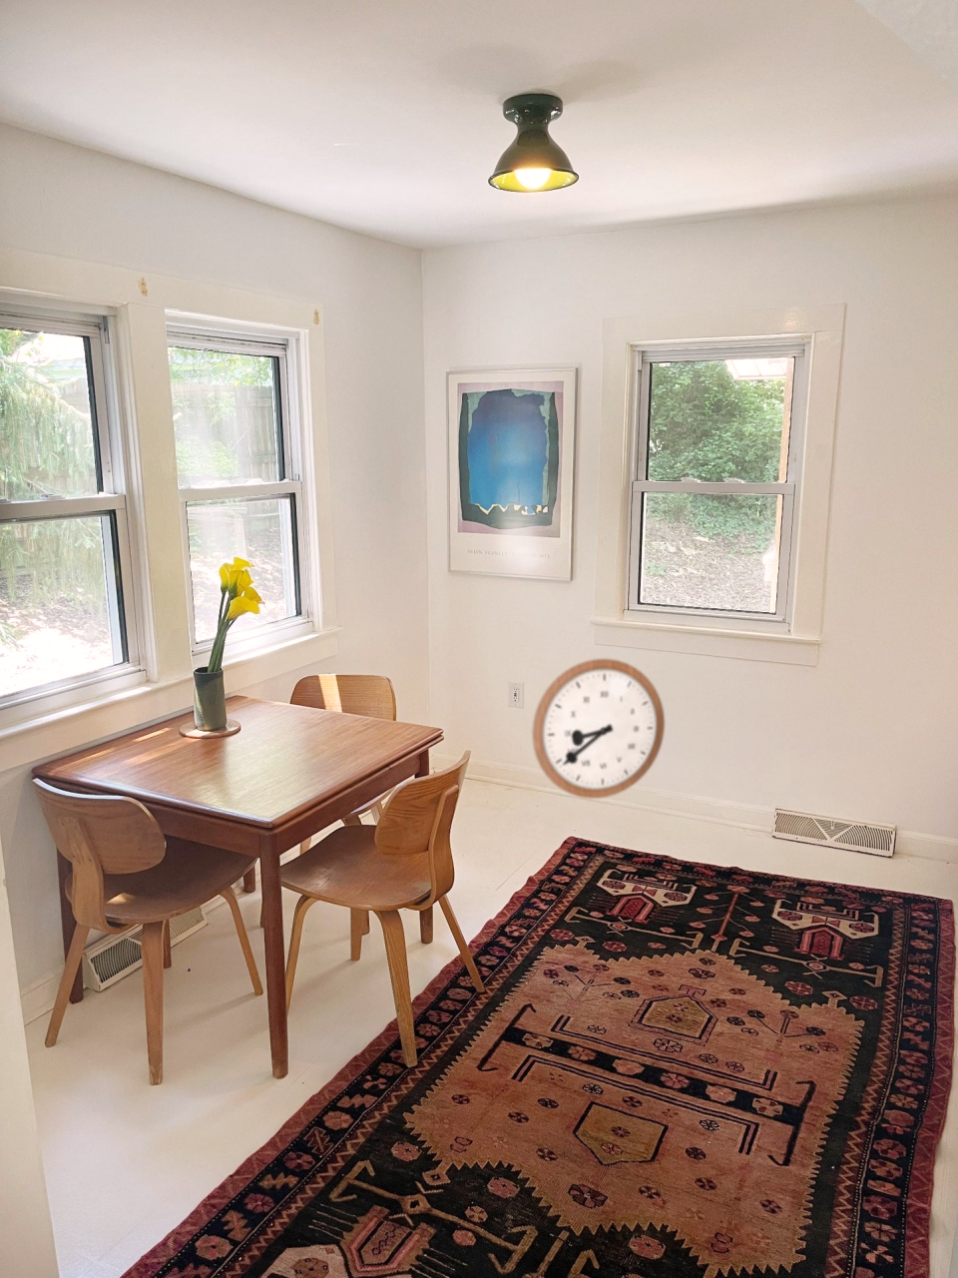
**8:39**
